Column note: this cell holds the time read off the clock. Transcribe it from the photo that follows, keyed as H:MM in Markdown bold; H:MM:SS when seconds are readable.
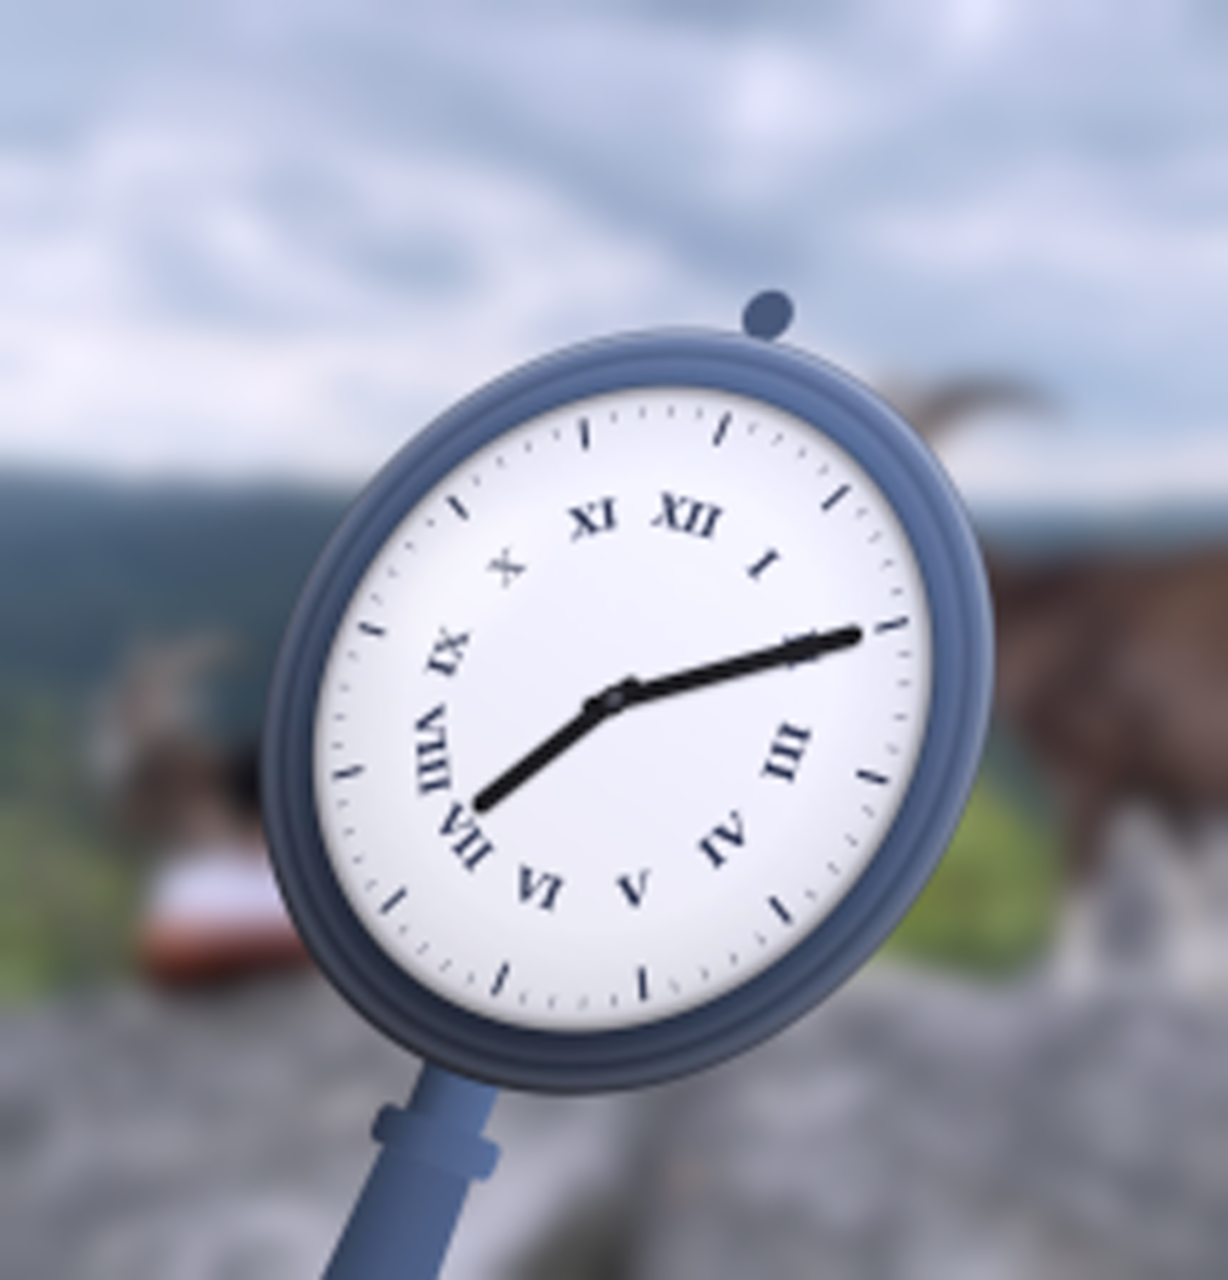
**7:10**
